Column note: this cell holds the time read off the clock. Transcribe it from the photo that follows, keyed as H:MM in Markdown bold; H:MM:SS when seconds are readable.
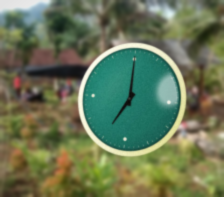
**7:00**
